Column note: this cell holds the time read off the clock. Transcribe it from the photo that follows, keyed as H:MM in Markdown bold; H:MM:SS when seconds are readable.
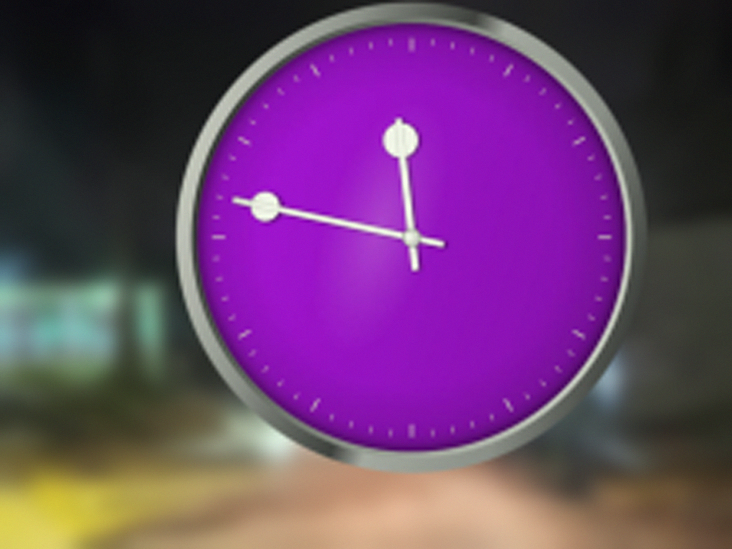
**11:47**
